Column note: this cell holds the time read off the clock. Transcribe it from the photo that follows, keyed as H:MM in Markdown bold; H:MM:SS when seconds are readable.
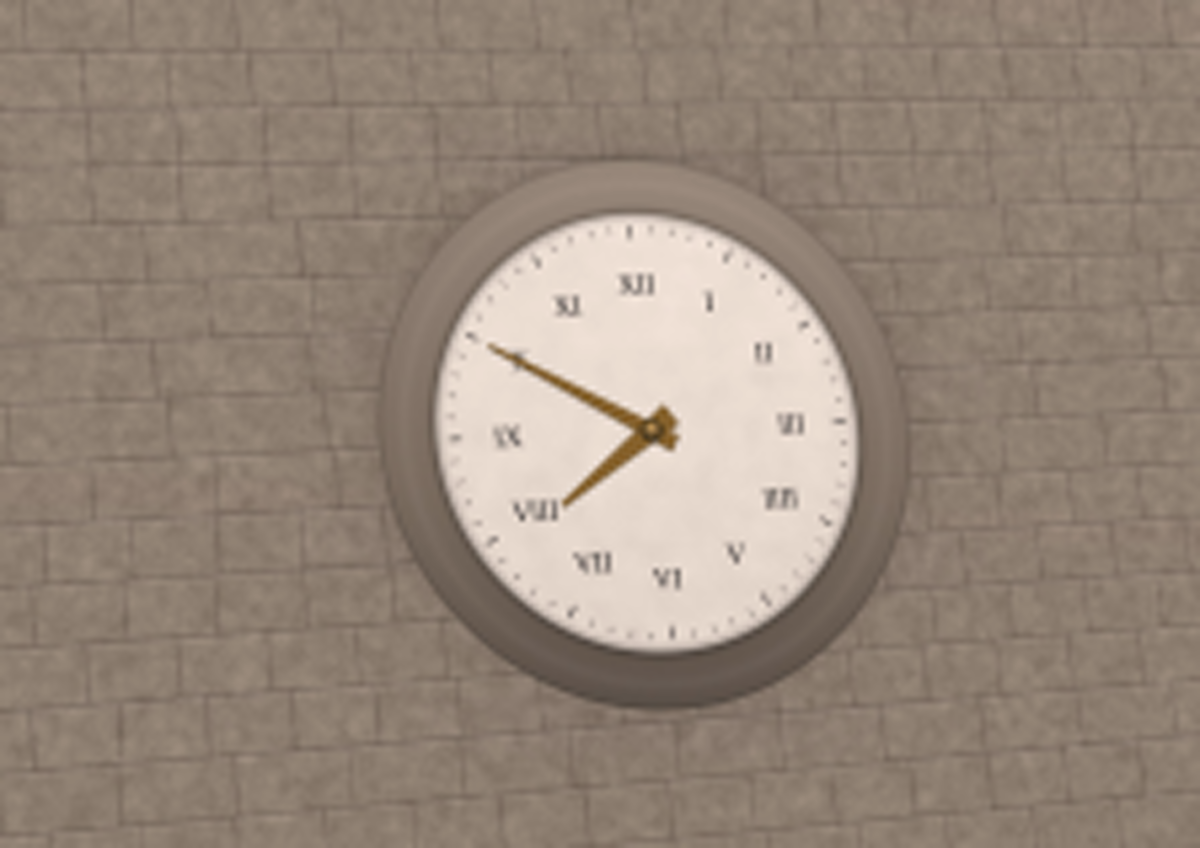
**7:50**
